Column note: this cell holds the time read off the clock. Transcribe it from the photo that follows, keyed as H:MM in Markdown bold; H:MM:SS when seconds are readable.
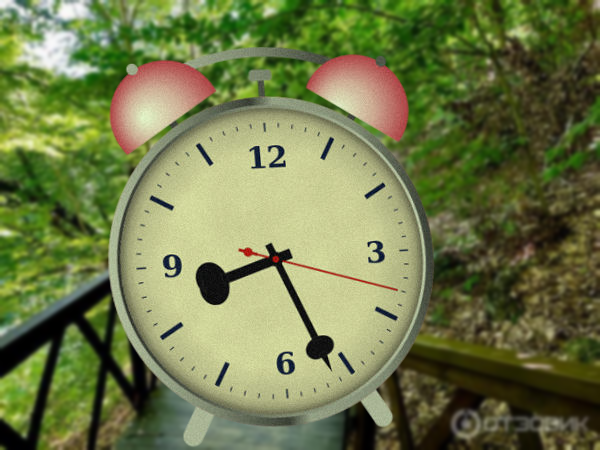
**8:26:18**
